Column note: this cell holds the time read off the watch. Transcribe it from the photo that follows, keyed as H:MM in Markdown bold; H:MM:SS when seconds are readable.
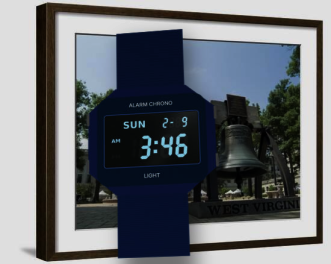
**3:46**
